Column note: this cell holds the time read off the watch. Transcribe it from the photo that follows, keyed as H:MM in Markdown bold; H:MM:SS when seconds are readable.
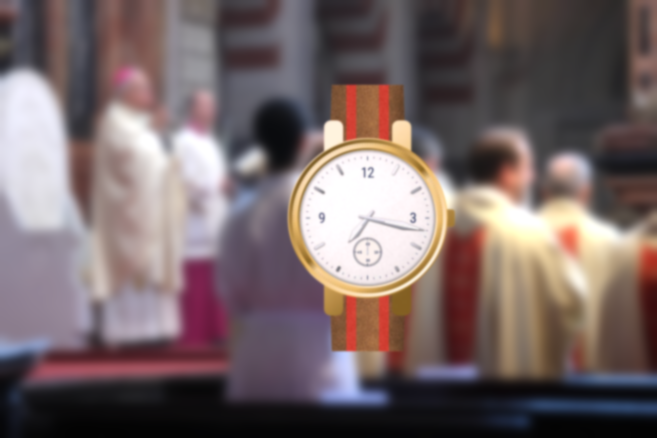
**7:17**
